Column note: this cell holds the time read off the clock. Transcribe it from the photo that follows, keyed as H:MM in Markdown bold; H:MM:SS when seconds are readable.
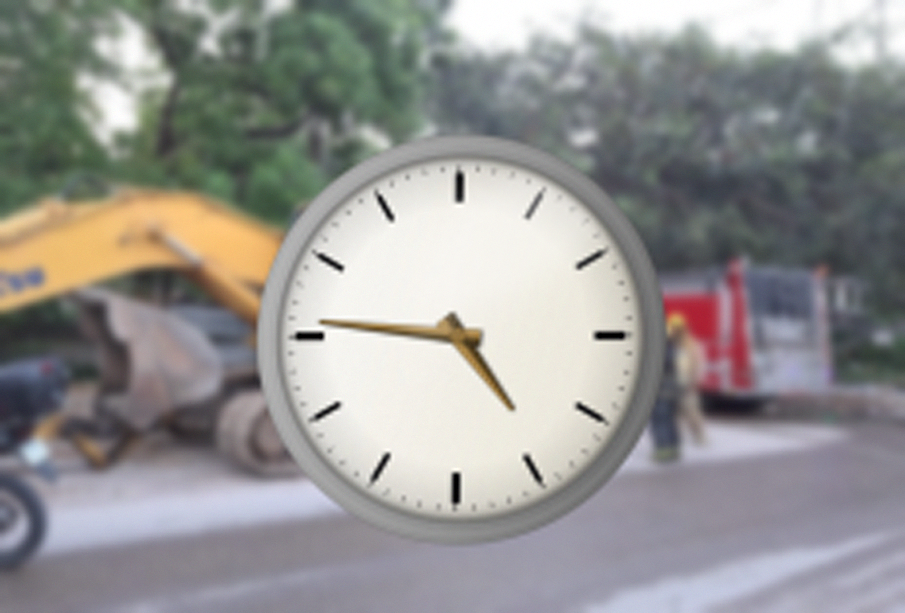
**4:46**
